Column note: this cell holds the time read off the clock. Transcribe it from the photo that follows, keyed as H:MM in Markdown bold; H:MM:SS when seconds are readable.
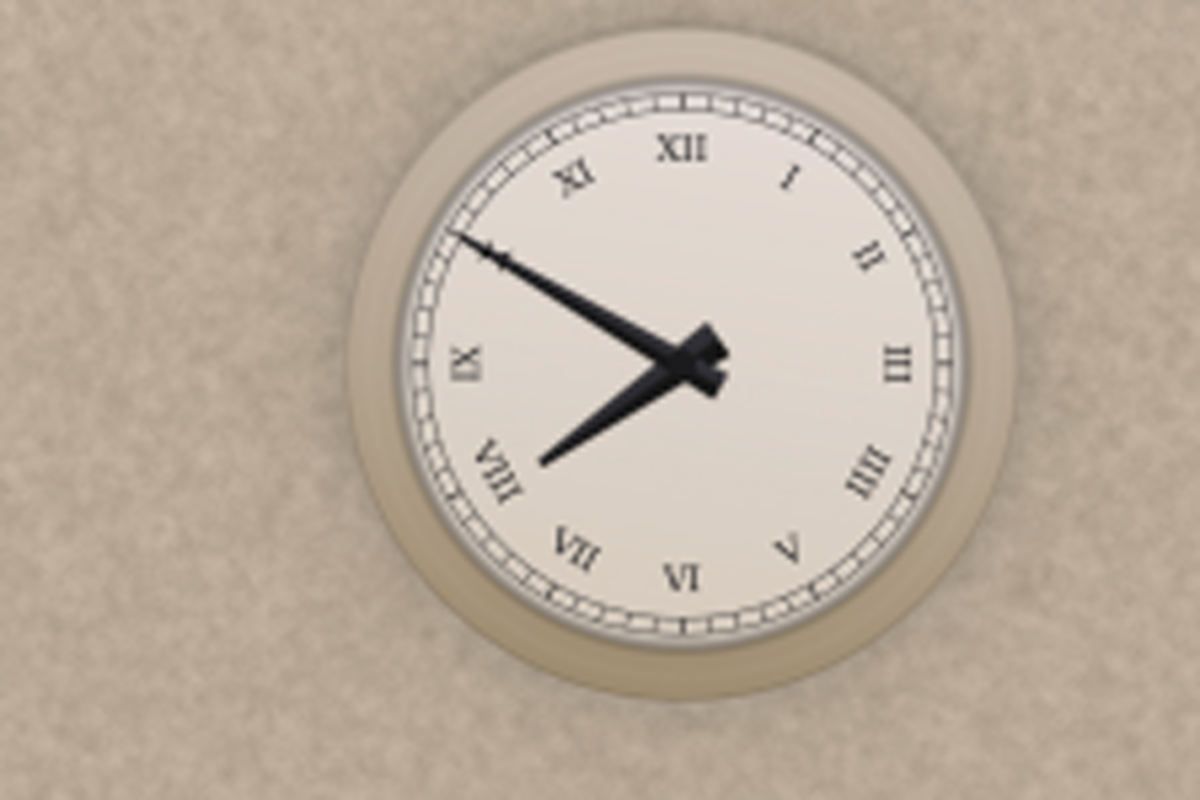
**7:50**
